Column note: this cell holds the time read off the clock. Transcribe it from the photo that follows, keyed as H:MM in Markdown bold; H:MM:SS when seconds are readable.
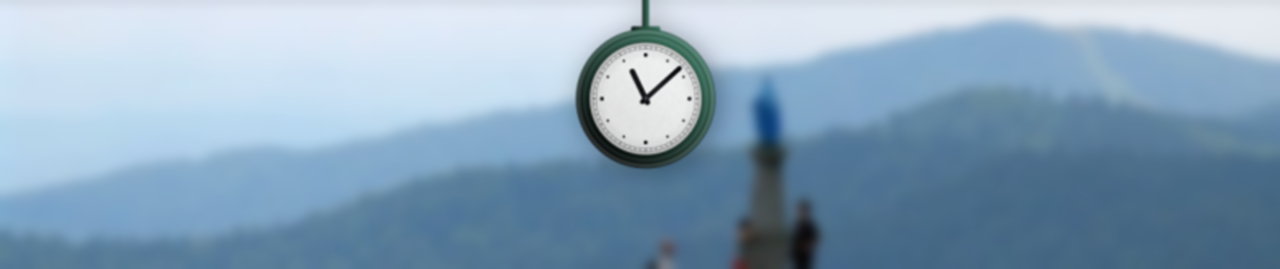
**11:08**
